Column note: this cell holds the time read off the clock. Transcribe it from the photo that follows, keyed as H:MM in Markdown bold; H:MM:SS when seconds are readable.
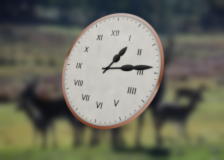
**1:14**
